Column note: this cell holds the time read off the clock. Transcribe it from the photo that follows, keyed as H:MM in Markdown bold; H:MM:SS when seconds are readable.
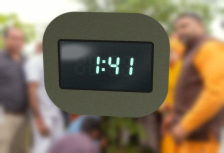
**1:41**
